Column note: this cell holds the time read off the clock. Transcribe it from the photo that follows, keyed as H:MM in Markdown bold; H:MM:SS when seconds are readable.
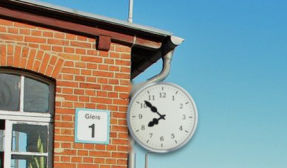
**7:52**
